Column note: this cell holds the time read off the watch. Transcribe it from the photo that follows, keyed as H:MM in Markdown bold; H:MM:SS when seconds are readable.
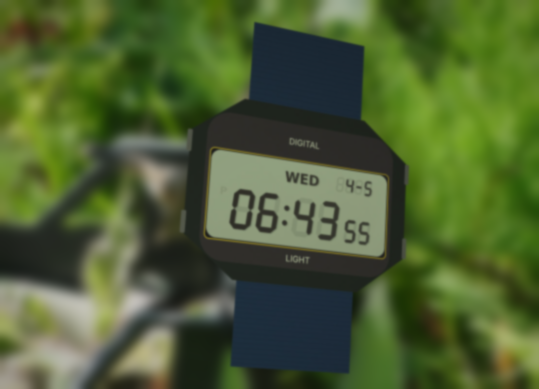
**6:43:55**
